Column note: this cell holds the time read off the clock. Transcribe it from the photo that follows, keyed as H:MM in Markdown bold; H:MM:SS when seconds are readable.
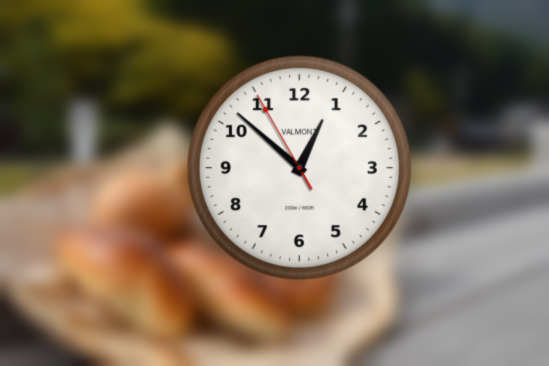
**12:51:55**
